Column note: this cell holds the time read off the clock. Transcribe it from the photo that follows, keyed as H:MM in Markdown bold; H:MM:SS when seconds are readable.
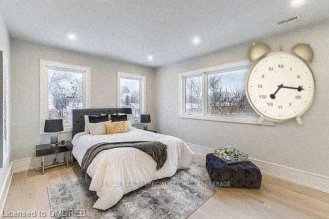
**7:16**
